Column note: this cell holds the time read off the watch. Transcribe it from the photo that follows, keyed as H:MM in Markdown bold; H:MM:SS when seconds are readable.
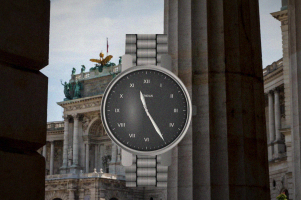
**11:25**
